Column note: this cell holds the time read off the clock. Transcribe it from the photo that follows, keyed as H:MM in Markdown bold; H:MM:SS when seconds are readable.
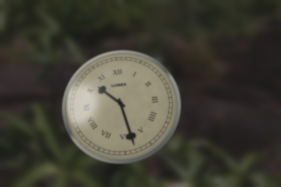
**10:28**
